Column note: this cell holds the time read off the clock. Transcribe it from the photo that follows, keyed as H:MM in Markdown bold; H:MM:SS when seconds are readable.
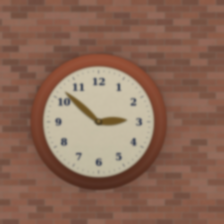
**2:52**
